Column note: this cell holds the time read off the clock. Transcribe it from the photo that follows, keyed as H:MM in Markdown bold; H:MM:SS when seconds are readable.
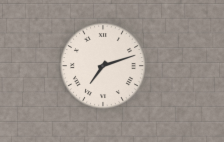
**7:12**
